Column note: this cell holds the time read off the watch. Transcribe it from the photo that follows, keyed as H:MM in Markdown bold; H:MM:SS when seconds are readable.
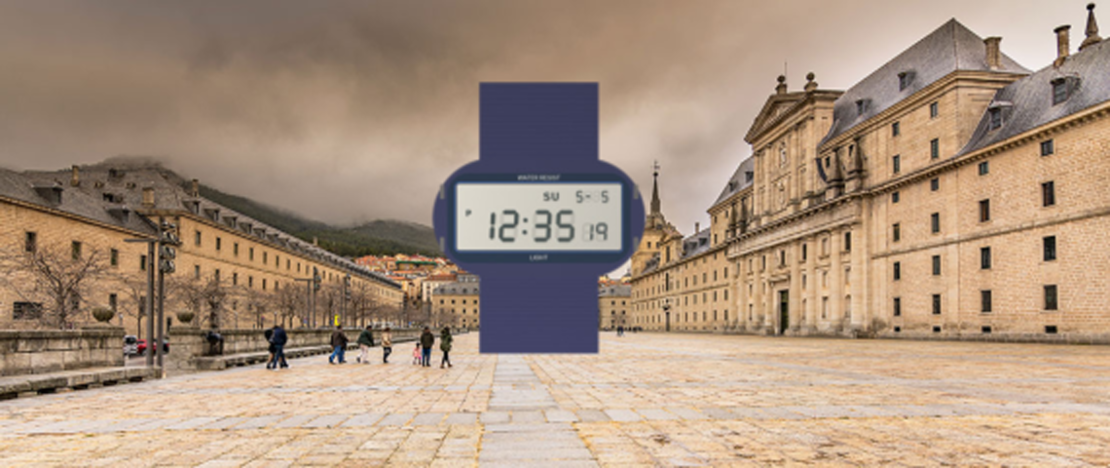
**12:35:19**
